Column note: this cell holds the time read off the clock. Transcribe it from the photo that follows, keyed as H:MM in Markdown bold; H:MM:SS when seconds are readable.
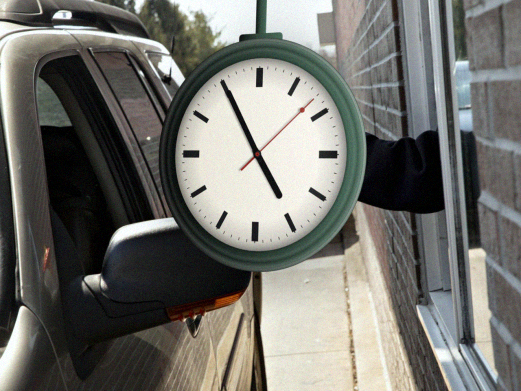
**4:55:08**
